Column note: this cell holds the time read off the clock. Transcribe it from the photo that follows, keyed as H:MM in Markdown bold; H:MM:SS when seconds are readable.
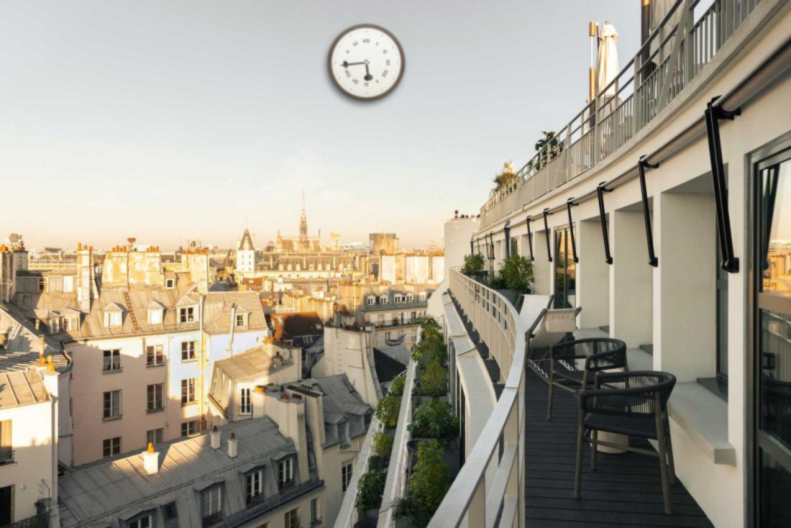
**5:44**
